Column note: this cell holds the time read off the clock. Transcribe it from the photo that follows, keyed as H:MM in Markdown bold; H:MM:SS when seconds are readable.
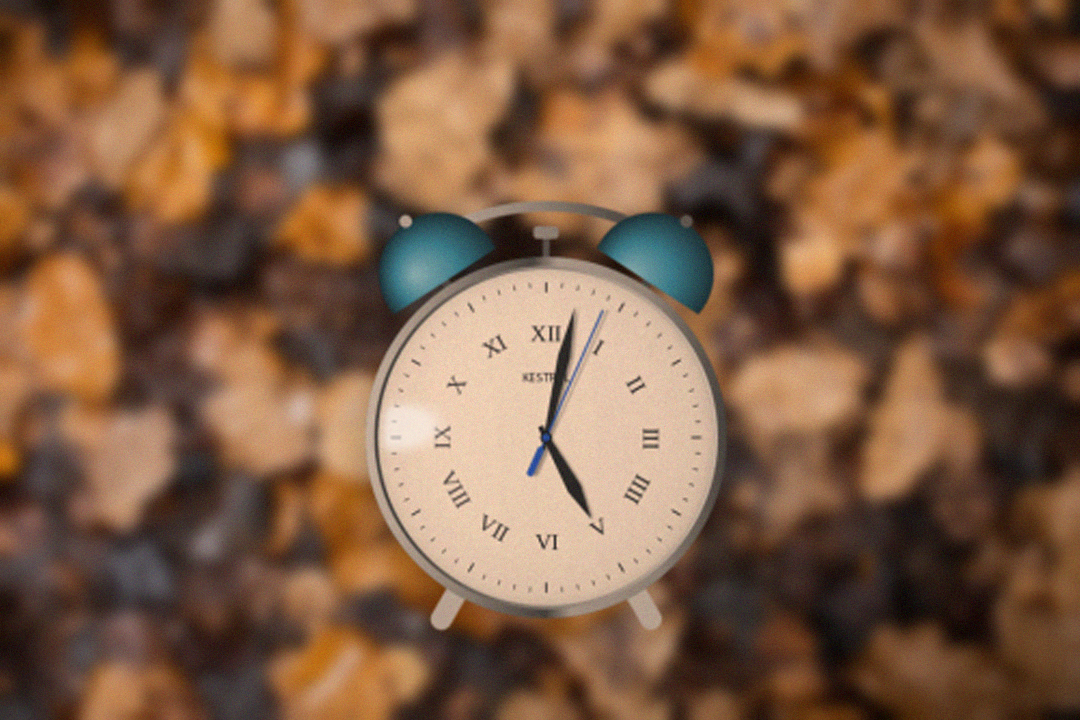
**5:02:04**
